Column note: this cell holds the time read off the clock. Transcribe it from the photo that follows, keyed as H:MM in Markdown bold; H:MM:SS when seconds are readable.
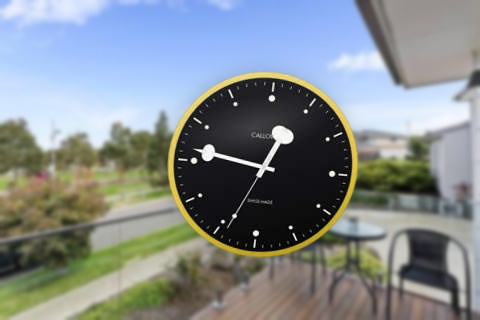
**12:46:34**
